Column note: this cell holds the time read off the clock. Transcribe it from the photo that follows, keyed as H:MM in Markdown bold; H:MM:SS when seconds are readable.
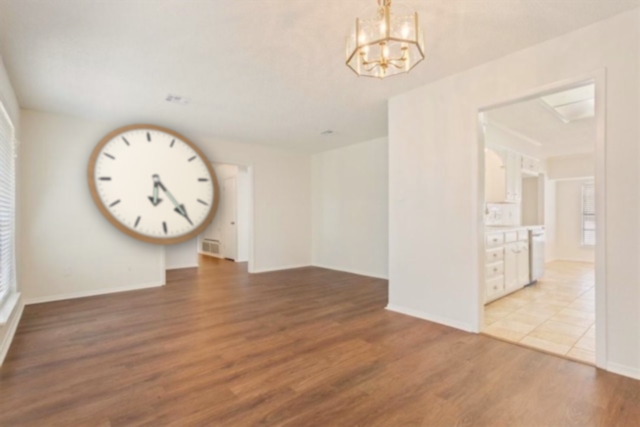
**6:25**
